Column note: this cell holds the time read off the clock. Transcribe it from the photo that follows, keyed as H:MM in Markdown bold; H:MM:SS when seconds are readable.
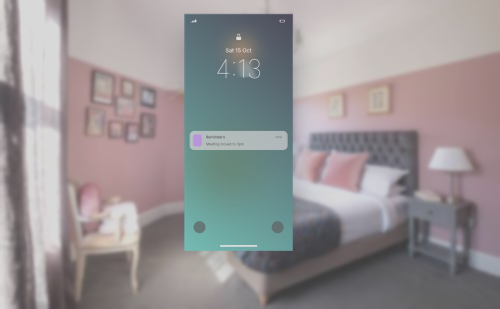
**4:13**
